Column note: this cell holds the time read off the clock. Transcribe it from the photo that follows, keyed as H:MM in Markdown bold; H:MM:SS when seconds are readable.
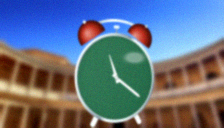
**11:21**
